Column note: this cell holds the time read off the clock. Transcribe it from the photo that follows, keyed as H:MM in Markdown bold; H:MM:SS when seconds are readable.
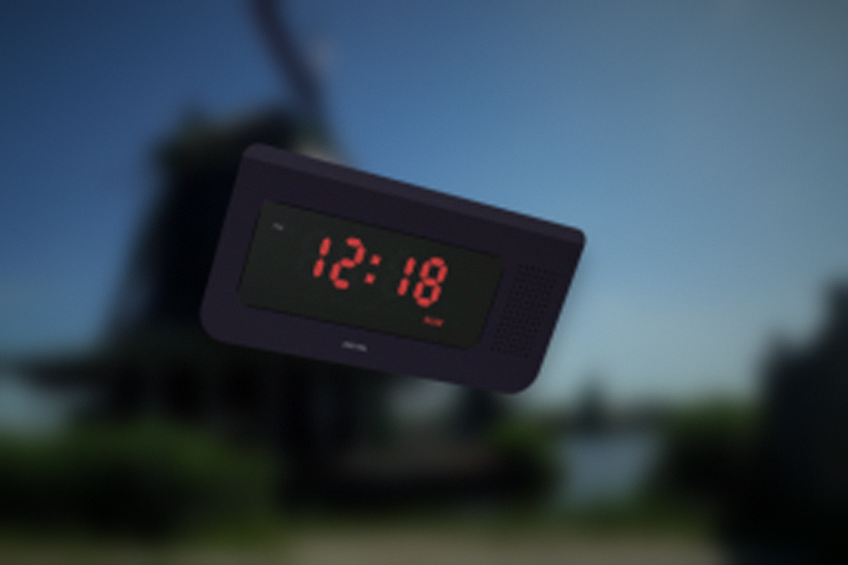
**12:18**
